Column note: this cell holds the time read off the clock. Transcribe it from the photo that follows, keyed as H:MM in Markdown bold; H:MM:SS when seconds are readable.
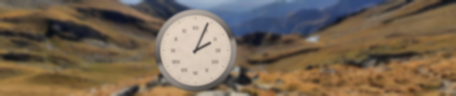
**2:04**
